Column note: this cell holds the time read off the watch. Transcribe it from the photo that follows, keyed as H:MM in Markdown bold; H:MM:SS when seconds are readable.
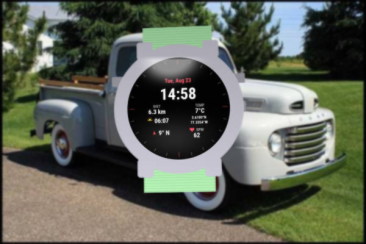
**14:58**
